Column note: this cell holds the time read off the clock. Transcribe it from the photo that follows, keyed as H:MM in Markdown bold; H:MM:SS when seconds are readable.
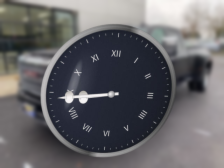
**8:44**
